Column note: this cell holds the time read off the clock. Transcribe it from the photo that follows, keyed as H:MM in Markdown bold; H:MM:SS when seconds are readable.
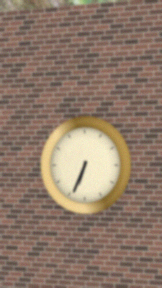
**6:34**
